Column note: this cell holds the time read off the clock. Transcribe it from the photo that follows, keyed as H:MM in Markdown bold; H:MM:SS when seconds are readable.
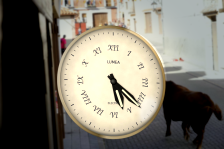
**5:22**
